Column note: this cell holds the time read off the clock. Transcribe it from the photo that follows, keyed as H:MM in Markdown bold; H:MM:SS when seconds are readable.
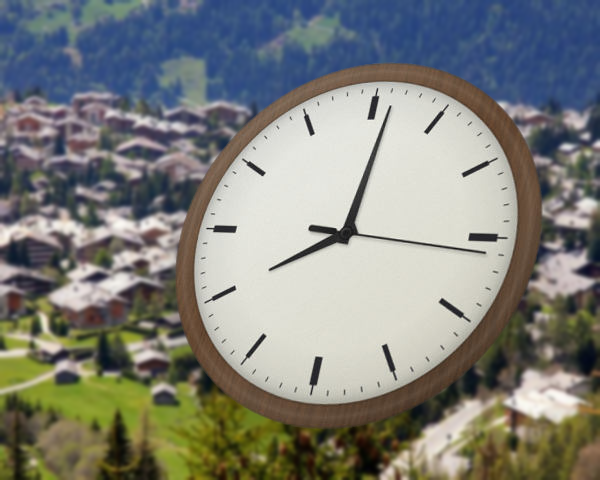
**8:01:16**
